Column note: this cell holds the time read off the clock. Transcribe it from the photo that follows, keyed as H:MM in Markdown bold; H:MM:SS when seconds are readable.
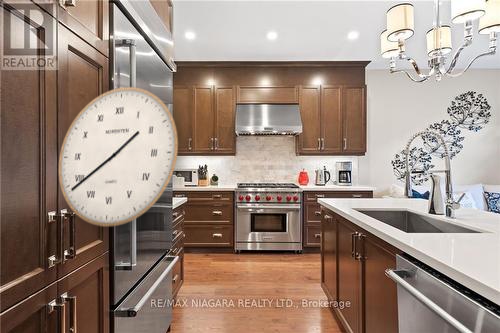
**1:39**
